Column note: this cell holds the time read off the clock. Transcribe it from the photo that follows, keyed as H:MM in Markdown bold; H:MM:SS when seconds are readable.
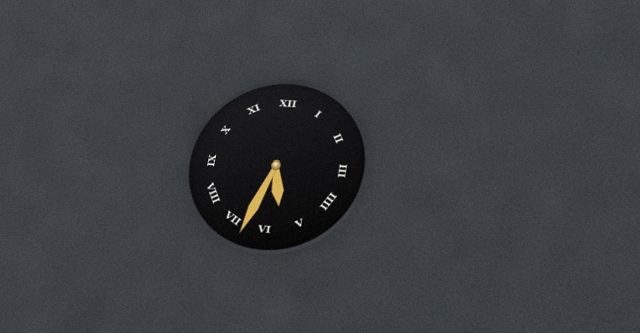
**5:33**
